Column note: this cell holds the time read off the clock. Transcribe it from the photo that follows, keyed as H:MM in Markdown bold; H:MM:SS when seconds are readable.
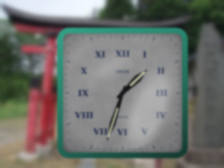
**1:33**
